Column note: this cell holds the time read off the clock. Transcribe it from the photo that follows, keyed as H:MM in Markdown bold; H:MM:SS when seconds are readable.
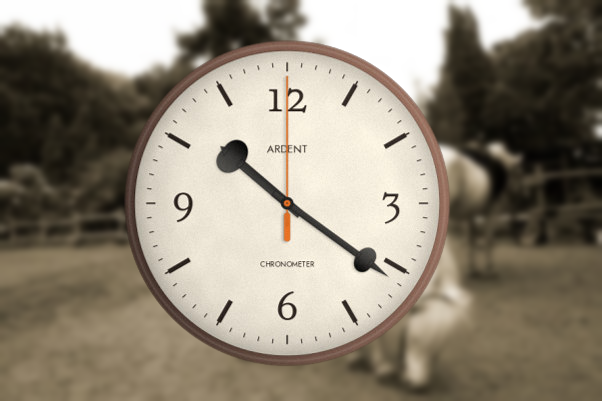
**10:21:00**
